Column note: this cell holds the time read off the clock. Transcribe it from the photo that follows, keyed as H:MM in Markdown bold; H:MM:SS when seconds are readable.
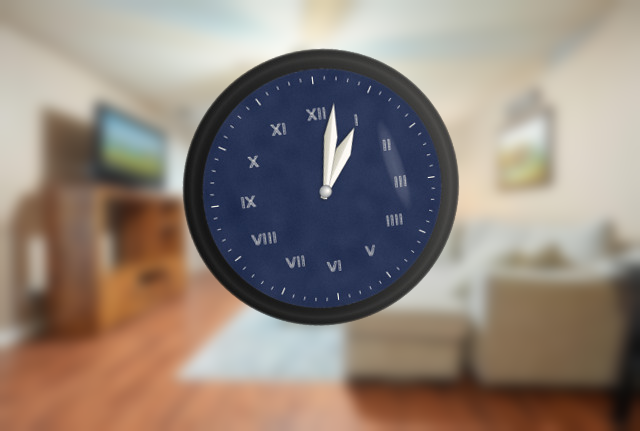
**1:02**
